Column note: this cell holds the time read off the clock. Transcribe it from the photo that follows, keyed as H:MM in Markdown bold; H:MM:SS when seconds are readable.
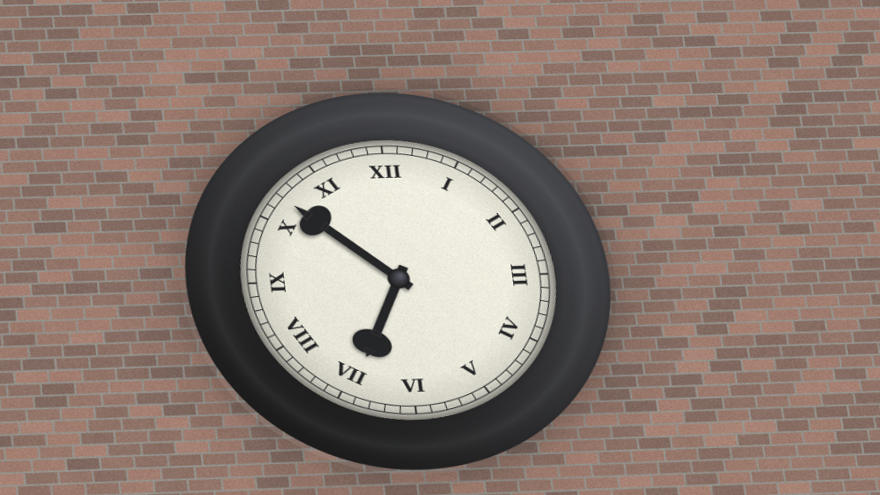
**6:52**
